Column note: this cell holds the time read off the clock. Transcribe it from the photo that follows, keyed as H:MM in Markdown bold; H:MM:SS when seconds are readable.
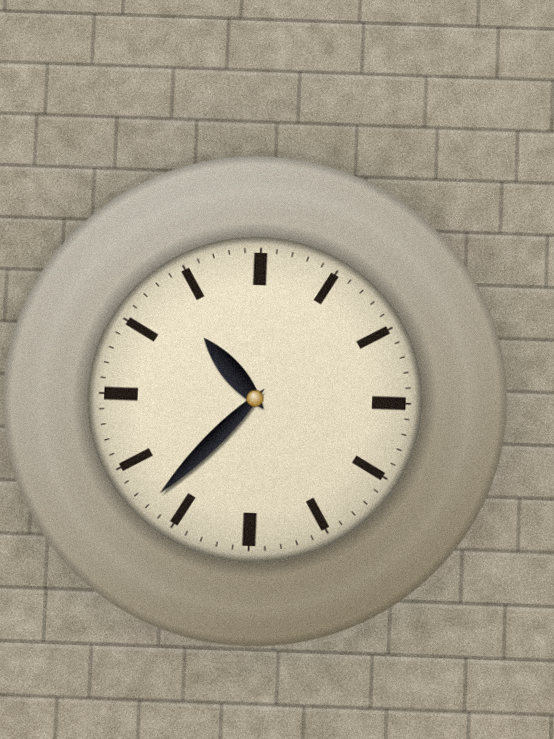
**10:37**
